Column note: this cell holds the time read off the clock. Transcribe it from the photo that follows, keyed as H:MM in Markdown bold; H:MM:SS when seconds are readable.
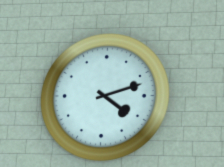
**4:12**
